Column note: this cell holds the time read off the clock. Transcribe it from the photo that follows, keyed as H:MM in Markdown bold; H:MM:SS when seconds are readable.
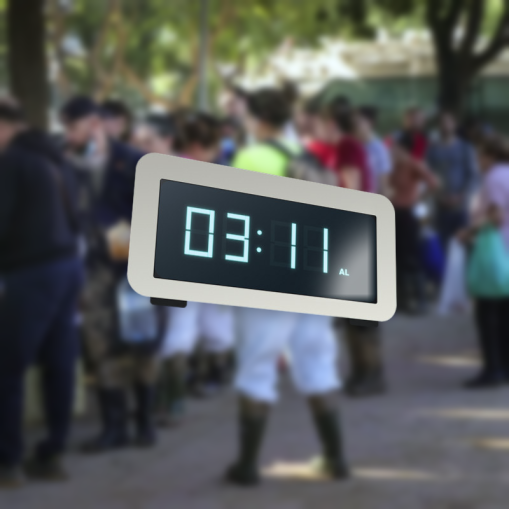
**3:11**
